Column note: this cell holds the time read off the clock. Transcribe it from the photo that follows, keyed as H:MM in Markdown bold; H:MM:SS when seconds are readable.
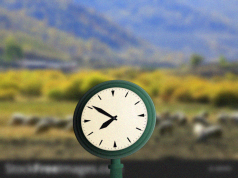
**7:51**
